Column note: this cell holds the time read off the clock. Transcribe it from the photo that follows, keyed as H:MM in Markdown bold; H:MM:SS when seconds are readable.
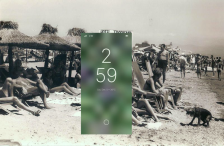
**2:59**
